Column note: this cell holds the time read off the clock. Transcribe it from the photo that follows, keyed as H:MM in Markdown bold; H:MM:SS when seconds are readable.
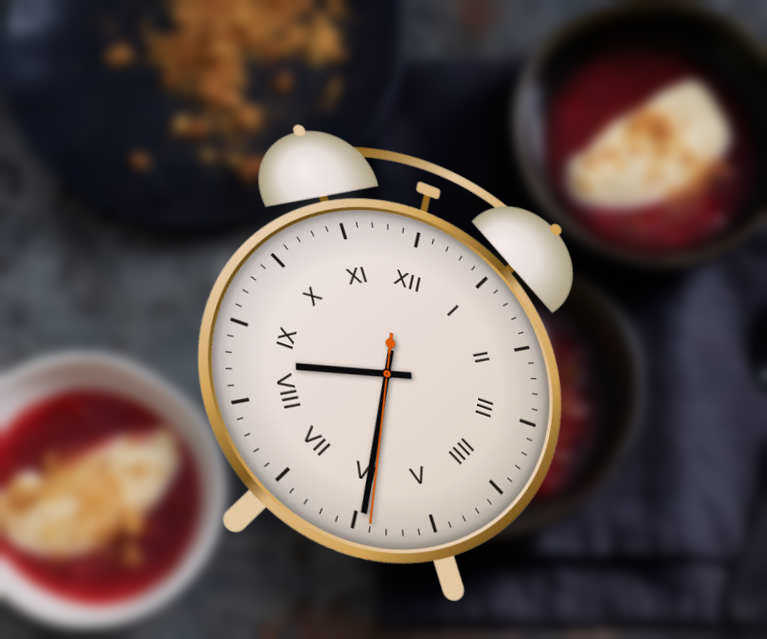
**8:29:29**
